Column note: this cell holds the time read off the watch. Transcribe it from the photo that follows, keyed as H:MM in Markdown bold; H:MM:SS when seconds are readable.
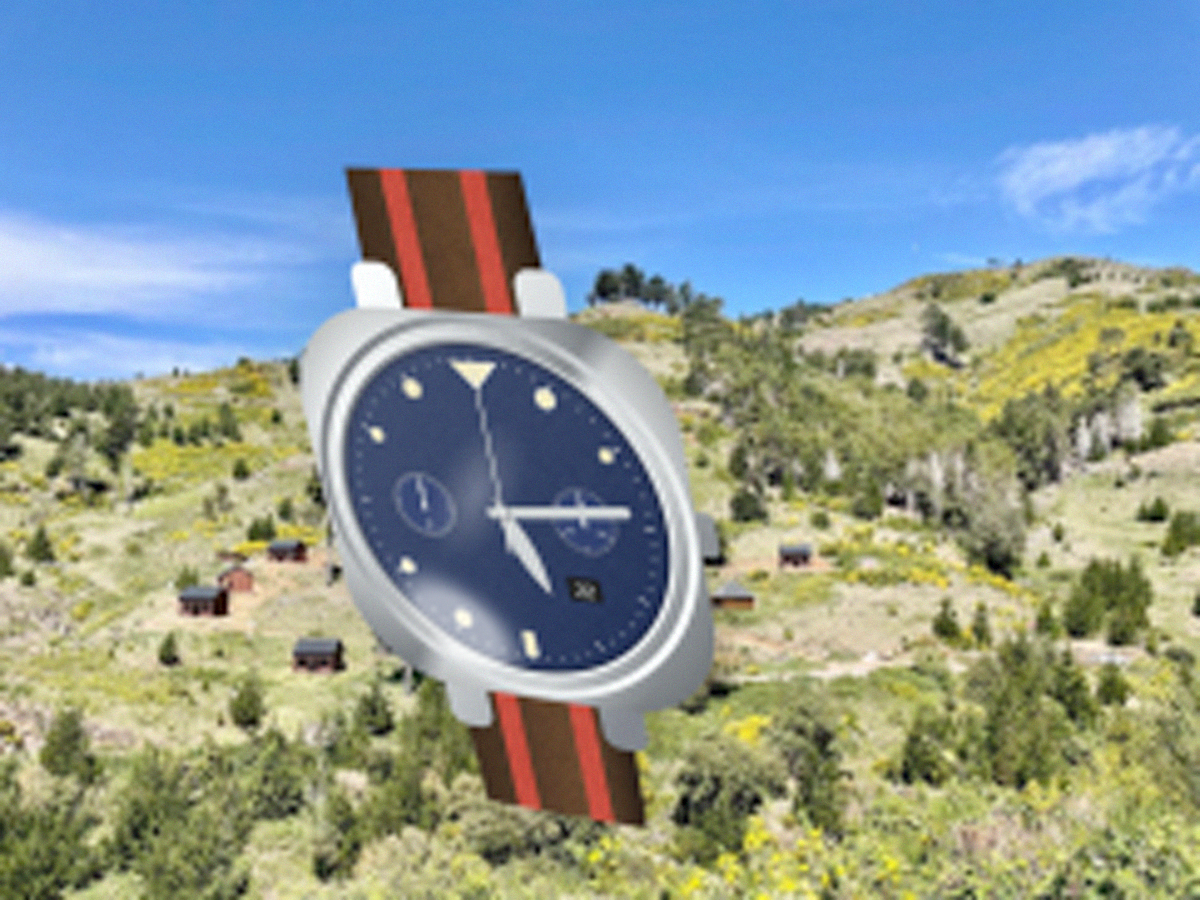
**5:14**
